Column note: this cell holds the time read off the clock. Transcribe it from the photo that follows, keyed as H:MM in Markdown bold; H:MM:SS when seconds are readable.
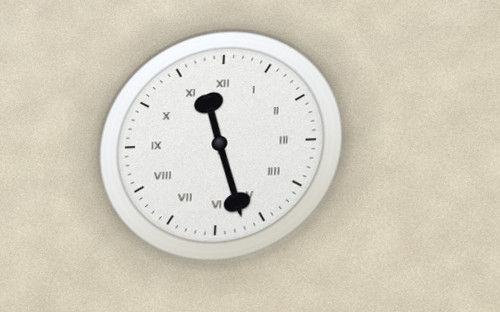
**11:27**
